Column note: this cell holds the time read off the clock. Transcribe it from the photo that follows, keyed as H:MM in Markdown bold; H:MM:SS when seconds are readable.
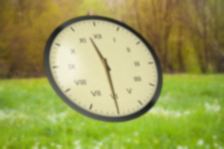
**11:30**
